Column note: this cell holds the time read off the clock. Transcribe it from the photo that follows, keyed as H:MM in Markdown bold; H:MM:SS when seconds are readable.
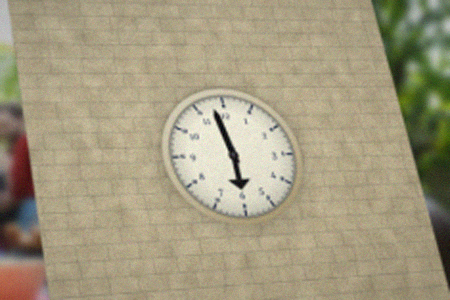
**5:58**
